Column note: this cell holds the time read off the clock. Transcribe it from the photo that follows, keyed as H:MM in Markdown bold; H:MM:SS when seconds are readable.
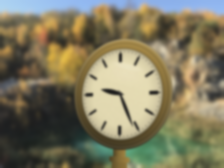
**9:26**
